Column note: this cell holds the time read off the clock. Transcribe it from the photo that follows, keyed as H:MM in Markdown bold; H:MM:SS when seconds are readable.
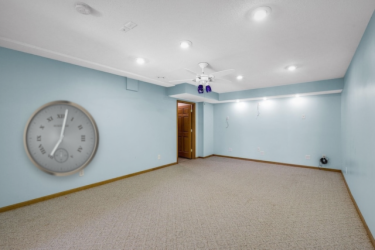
**7:02**
